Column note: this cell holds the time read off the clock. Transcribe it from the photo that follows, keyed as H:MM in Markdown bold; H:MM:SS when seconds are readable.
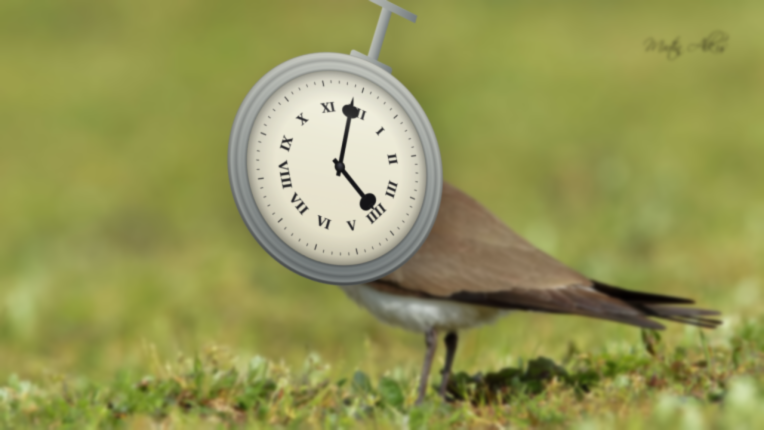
**3:59**
